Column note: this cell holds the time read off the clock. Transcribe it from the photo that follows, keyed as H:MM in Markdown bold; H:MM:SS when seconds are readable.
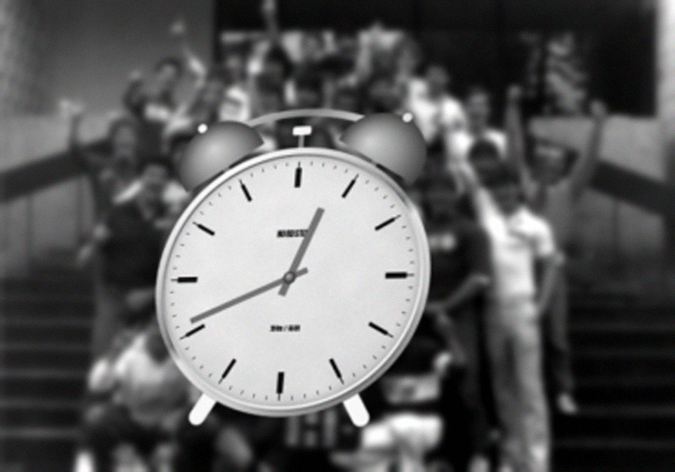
**12:41**
